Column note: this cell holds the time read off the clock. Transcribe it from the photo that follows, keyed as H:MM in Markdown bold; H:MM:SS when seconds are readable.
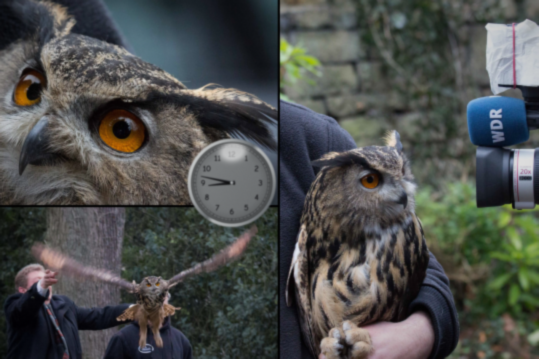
**8:47**
